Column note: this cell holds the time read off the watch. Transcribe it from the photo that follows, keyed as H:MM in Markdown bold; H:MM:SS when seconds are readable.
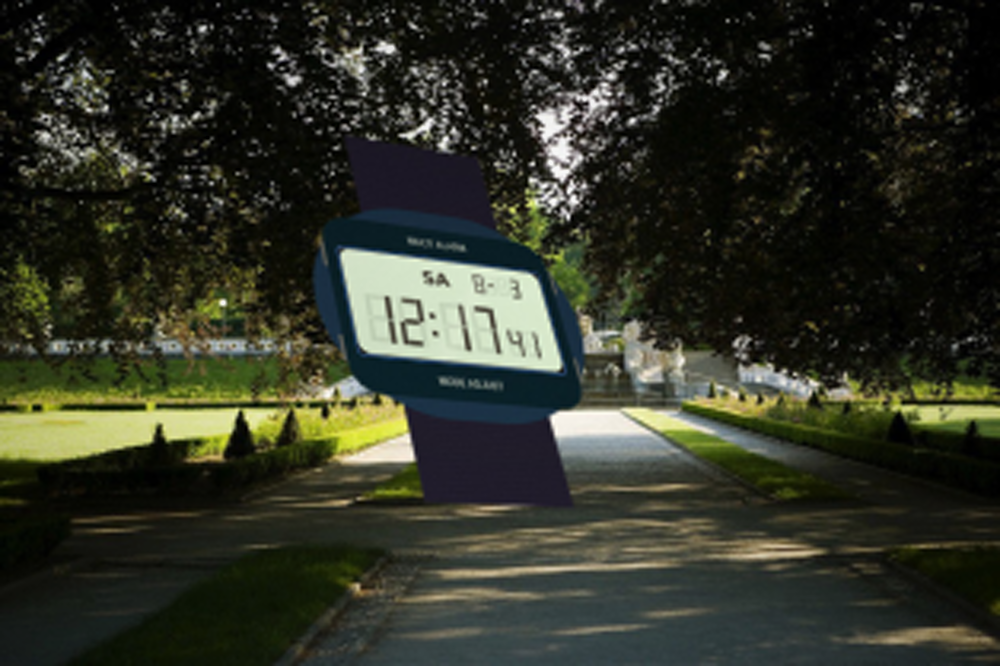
**12:17:41**
